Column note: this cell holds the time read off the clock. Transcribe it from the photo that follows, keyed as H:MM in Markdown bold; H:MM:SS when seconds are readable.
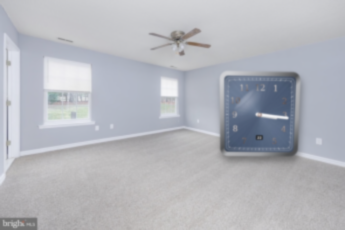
**3:16**
